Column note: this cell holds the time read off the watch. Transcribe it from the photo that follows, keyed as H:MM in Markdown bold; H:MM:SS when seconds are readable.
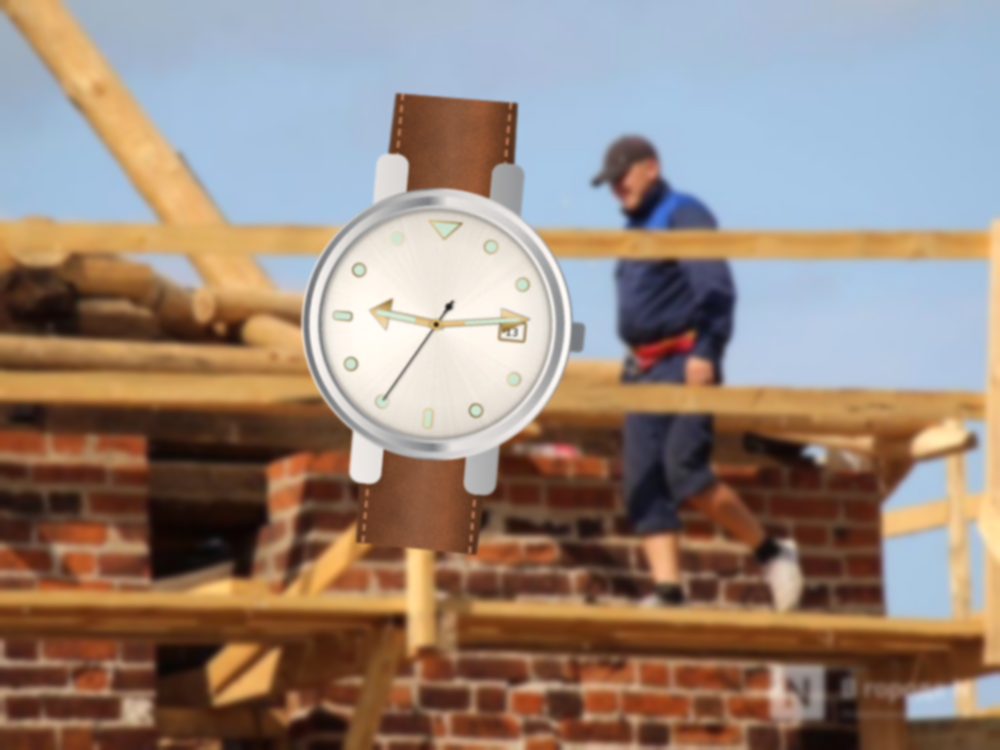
**9:13:35**
